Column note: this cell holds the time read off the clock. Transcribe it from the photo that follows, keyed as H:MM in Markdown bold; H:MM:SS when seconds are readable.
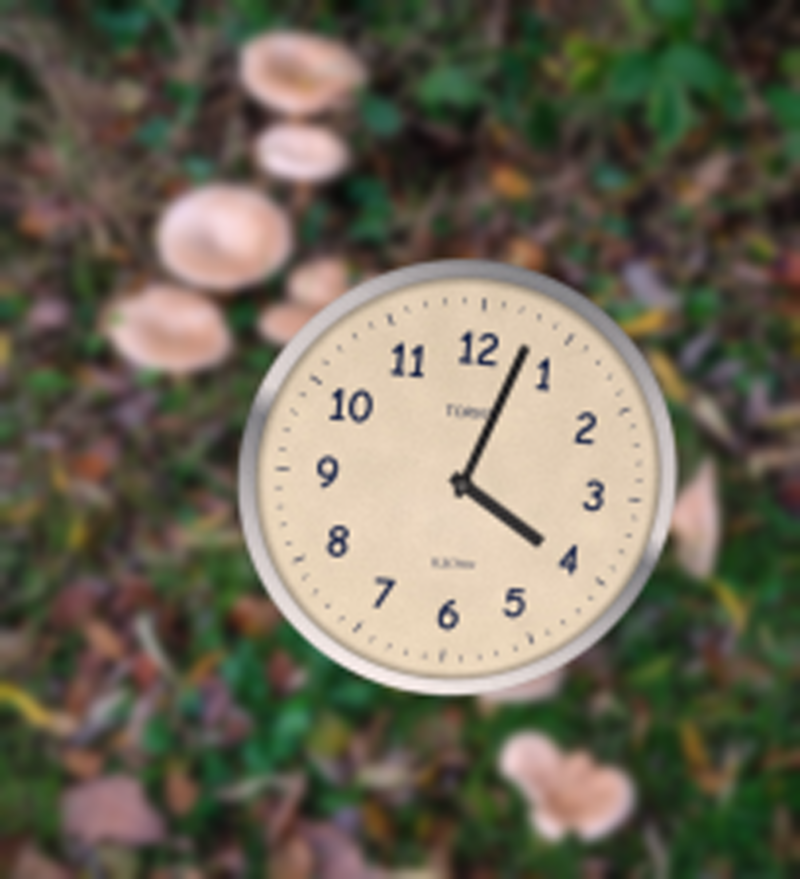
**4:03**
